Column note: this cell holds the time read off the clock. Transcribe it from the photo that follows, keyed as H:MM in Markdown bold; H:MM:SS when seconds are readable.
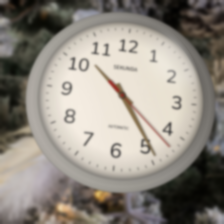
**10:24:22**
